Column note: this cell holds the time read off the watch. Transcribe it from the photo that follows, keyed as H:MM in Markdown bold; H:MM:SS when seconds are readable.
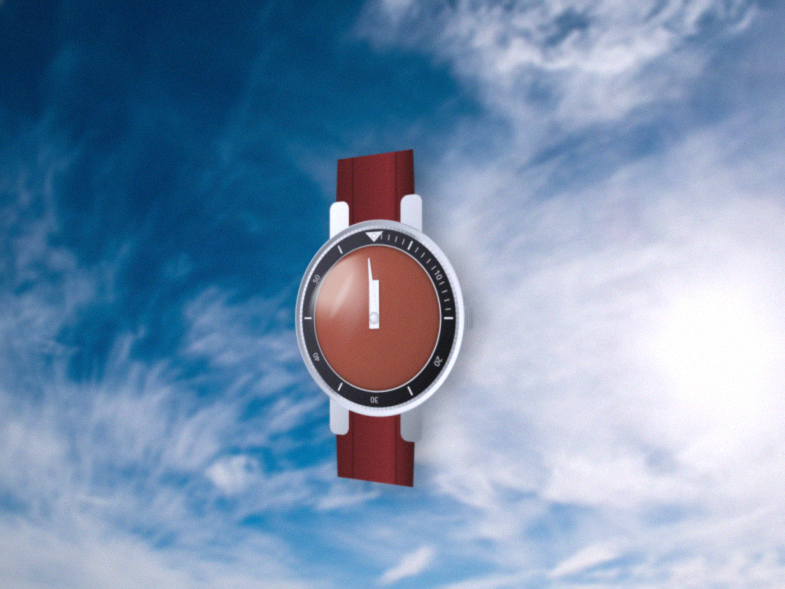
**11:59**
